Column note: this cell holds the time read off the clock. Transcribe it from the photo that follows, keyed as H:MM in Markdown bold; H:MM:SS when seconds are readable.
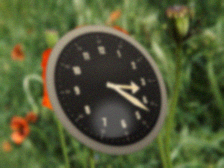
**3:22**
